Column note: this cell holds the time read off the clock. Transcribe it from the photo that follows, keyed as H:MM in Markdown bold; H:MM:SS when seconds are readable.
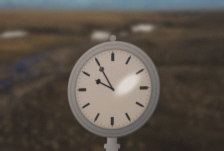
**9:55**
